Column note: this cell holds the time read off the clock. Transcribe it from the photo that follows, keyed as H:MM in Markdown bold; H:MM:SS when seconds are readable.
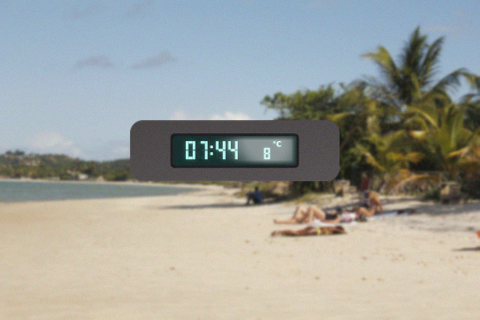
**7:44**
